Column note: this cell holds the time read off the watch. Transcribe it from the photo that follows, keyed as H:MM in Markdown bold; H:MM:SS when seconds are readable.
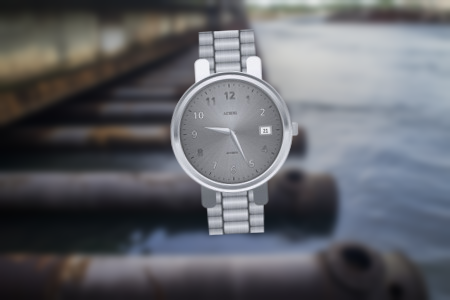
**9:26**
